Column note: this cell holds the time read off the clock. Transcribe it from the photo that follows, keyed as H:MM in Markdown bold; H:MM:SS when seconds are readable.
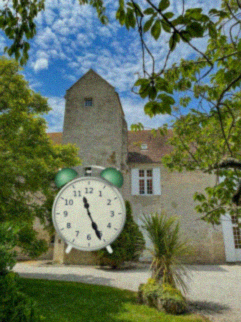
**11:26**
